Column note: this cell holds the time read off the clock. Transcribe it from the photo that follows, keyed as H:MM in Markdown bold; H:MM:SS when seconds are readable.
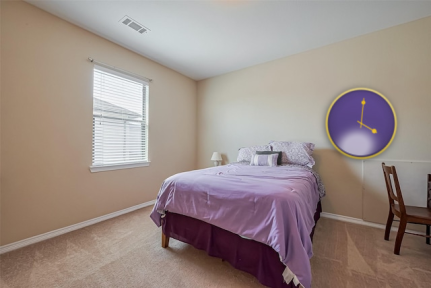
**4:01**
